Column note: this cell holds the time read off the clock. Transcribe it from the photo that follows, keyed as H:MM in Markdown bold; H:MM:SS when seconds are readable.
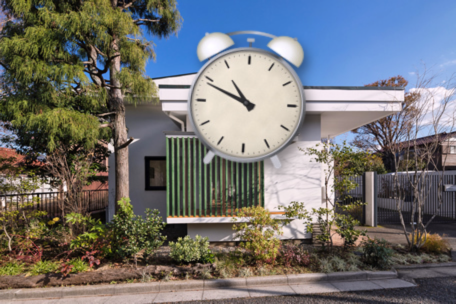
**10:49**
